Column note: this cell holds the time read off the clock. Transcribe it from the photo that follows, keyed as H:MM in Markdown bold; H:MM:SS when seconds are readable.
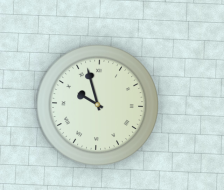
**9:57**
